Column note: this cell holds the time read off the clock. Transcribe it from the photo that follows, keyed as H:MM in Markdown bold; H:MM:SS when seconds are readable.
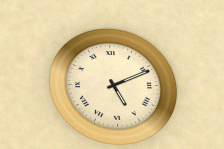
**5:11**
